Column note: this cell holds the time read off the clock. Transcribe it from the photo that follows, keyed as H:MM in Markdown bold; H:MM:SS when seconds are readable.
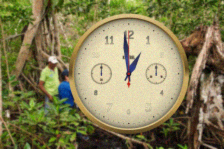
**12:59**
